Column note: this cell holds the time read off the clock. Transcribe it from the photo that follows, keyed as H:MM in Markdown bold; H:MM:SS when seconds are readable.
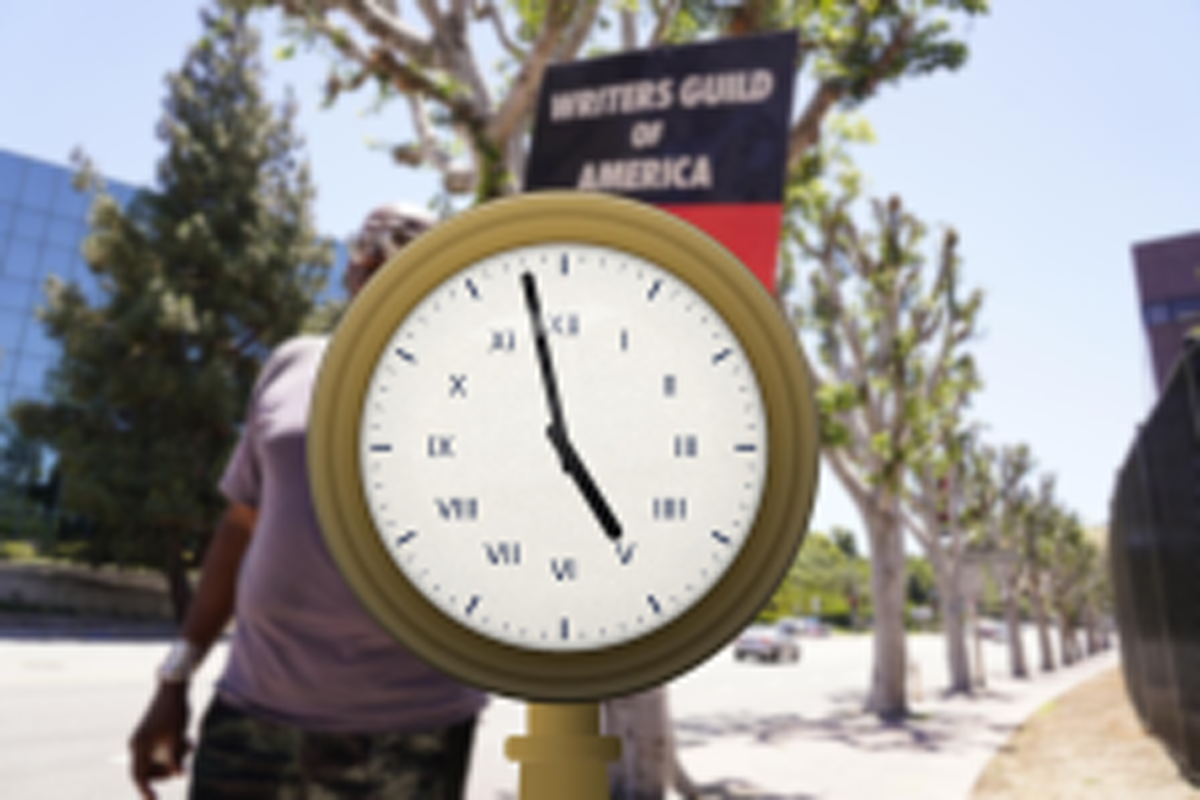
**4:58**
